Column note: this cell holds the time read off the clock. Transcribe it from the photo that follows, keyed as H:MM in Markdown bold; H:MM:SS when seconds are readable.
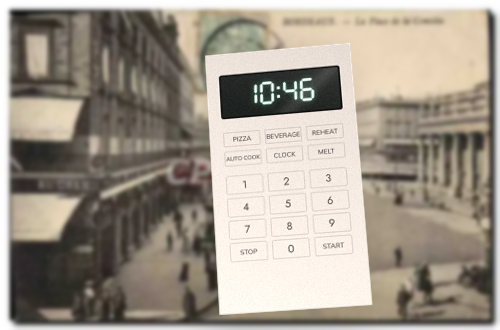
**10:46**
